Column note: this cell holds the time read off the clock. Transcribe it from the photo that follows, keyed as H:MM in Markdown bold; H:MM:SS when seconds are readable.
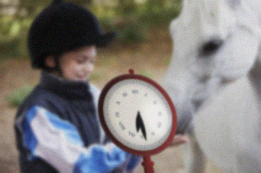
**6:29**
